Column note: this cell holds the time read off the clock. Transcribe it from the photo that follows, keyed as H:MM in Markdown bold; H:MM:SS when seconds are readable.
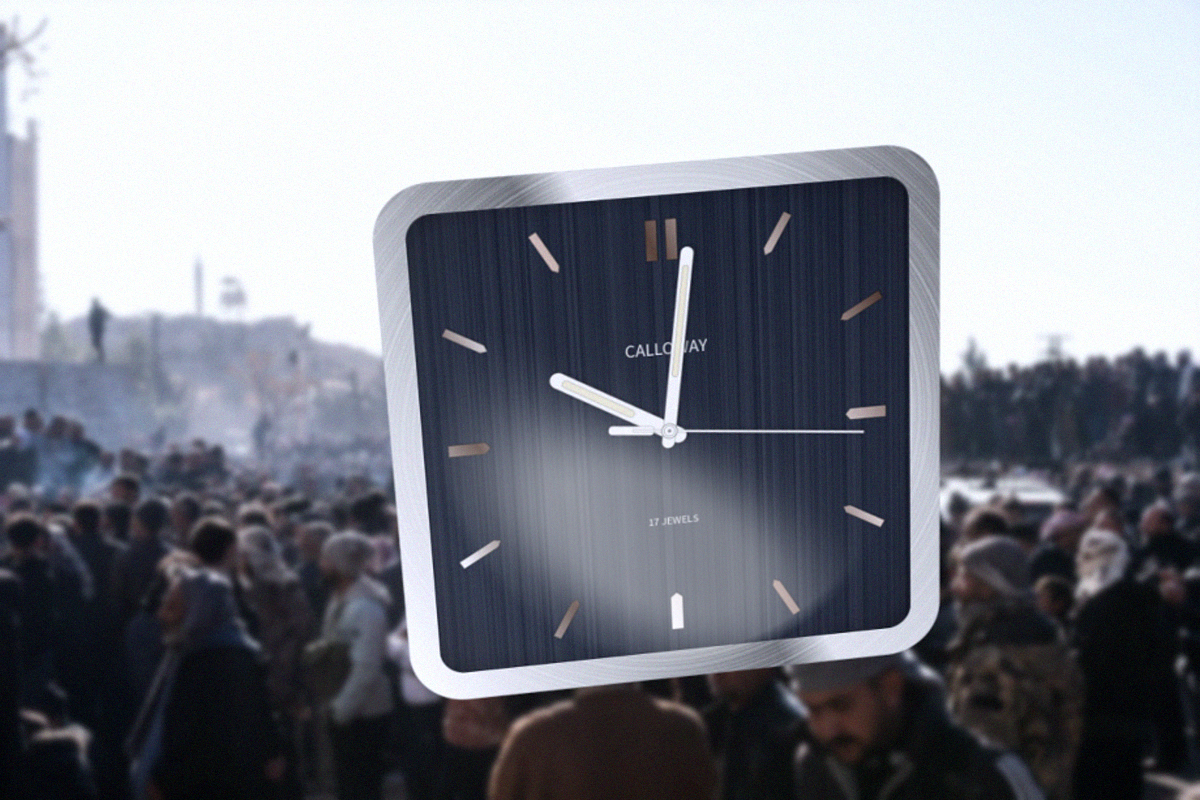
**10:01:16**
